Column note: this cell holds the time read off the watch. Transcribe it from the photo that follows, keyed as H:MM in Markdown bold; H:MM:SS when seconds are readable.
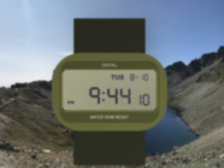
**9:44:10**
